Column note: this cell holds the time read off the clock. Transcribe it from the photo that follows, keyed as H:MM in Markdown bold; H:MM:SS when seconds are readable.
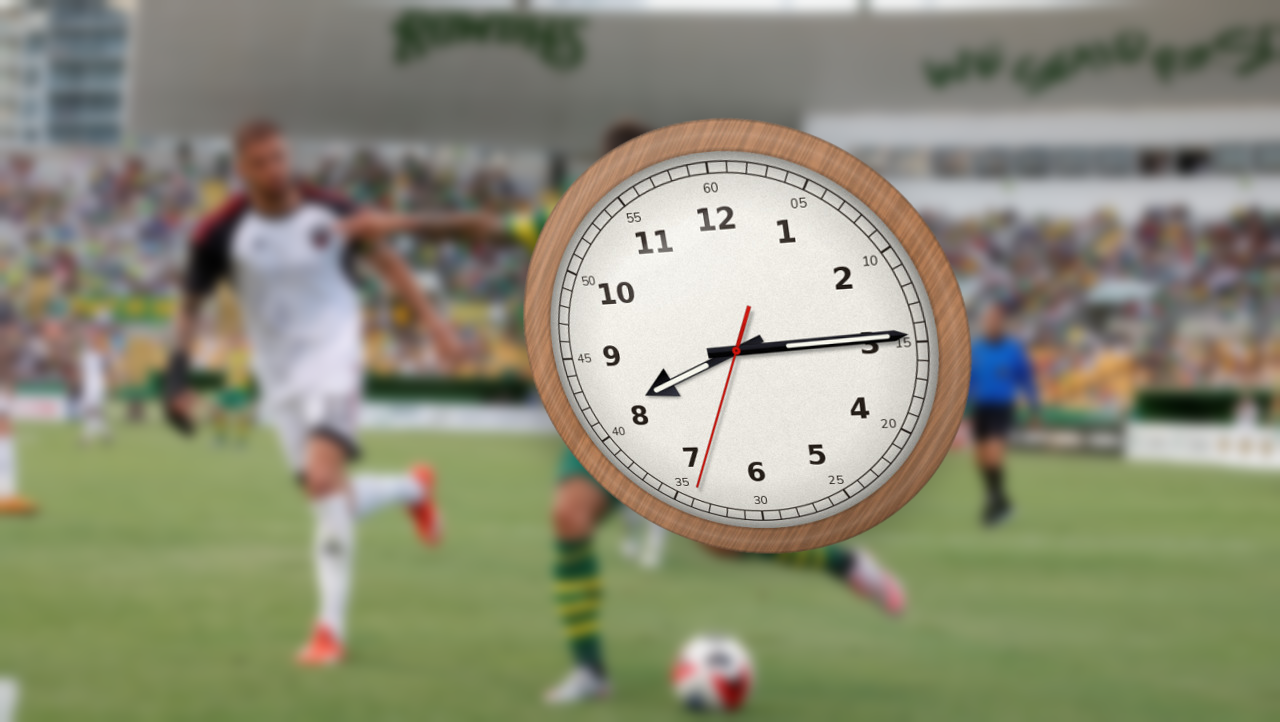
**8:14:34**
